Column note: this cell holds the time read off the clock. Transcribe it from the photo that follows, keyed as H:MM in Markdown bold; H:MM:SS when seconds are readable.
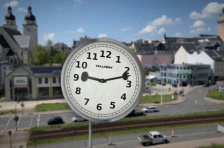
**9:12**
